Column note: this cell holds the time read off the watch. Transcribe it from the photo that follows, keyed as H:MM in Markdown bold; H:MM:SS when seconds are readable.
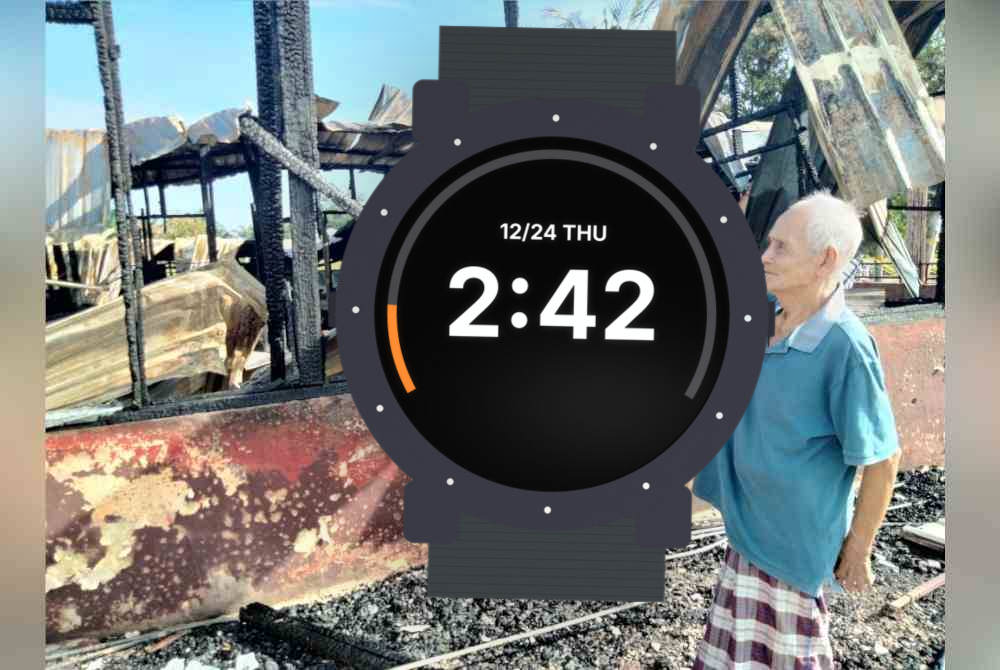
**2:42**
